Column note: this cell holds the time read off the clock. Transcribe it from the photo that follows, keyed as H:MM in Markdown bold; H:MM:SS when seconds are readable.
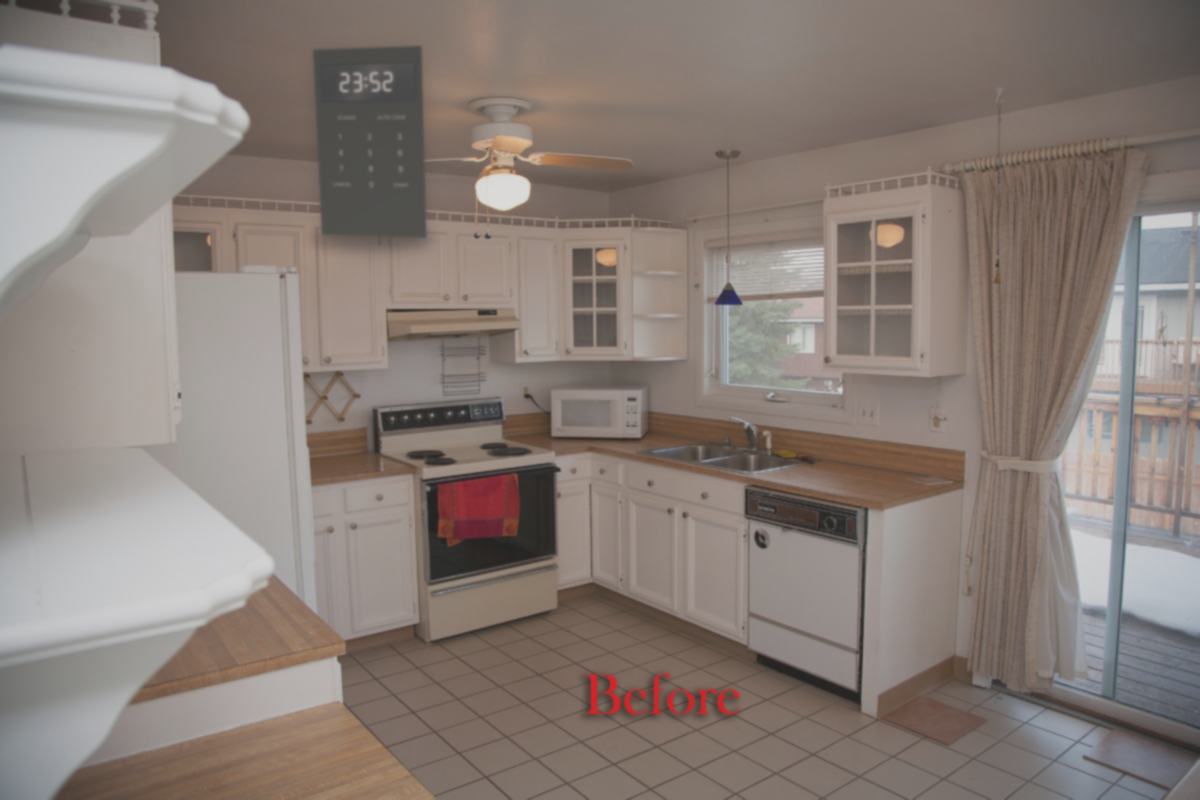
**23:52**
